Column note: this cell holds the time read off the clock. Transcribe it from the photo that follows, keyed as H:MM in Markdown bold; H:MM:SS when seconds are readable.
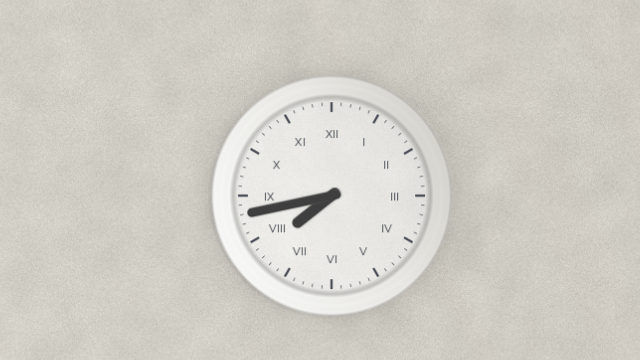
**7:43**
